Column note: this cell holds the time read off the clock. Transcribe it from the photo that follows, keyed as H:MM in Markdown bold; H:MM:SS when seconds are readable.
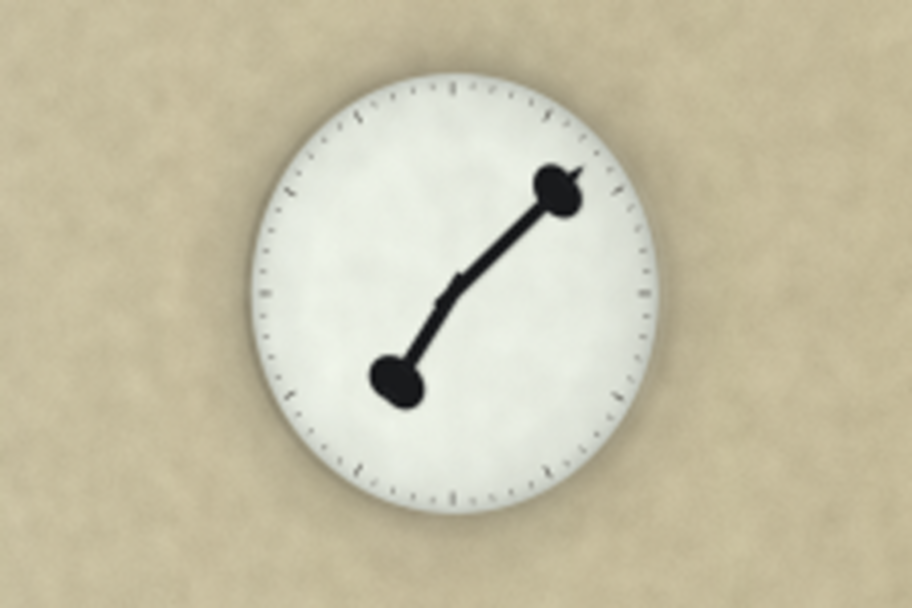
**7:08**
